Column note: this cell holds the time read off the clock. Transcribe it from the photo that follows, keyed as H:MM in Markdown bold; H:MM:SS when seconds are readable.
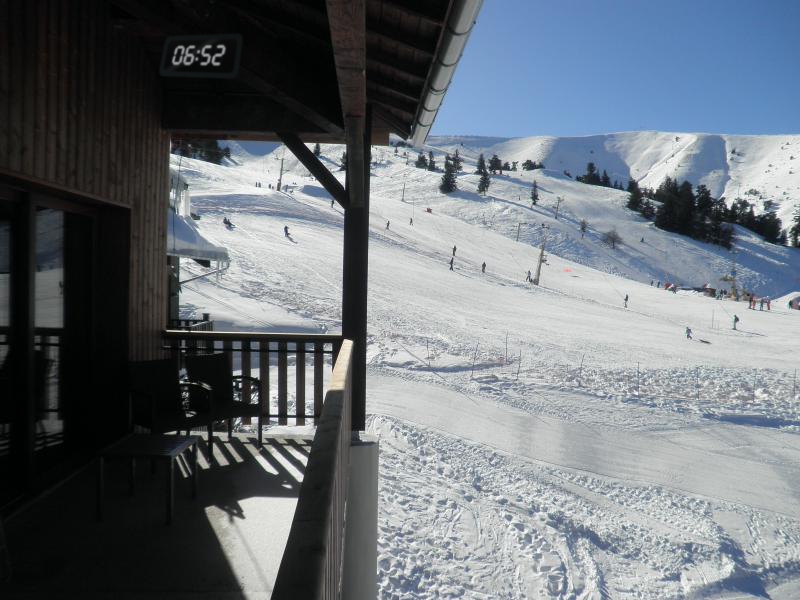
**6:52**
